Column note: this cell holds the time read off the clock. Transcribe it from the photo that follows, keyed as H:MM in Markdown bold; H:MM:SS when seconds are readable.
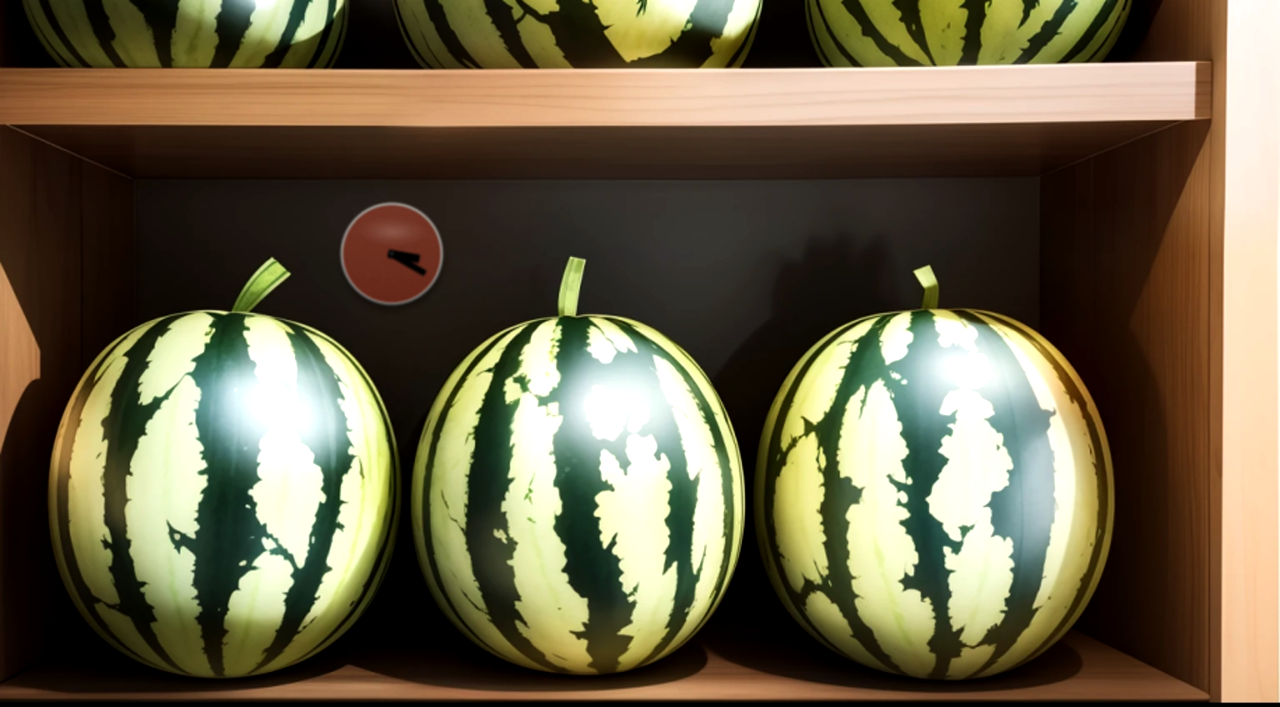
**3:20**
